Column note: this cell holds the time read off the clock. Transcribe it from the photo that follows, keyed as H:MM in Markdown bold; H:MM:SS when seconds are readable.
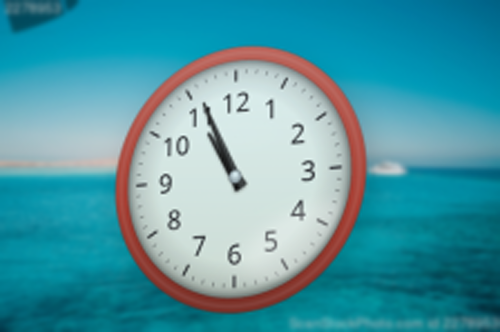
**10:56**
